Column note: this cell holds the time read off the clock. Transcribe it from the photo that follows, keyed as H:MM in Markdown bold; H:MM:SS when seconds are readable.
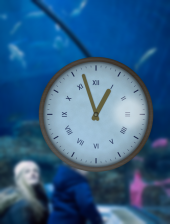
**12:57**
